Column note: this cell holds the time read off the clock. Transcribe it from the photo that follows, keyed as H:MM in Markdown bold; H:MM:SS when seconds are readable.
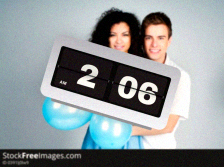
**2:06**
